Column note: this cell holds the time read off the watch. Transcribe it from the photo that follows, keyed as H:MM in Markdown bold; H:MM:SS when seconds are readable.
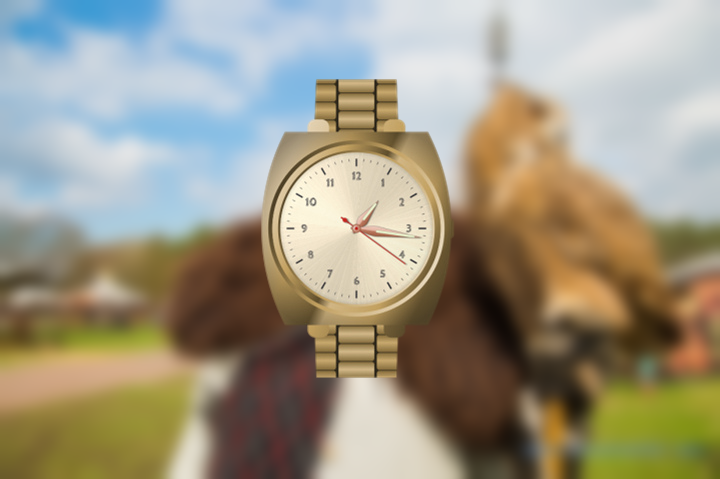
**1:16:21**
